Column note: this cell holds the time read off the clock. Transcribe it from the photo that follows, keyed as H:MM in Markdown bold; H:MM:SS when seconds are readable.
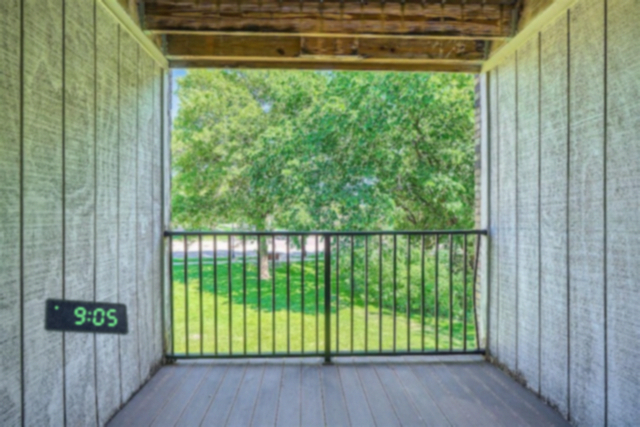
**9:05**
